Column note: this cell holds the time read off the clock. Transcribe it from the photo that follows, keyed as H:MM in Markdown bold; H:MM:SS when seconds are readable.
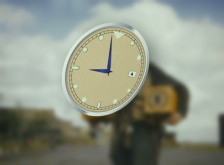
**8:58**
